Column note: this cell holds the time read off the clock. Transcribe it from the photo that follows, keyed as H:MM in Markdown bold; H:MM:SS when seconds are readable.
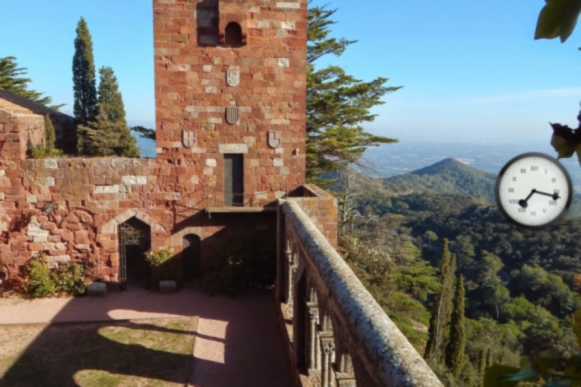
**7:17**
